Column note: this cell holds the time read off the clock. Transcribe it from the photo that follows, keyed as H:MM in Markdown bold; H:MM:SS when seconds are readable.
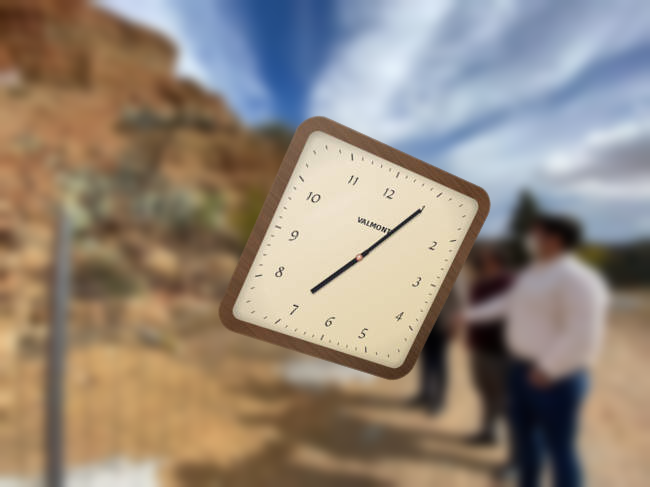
**7:05**
